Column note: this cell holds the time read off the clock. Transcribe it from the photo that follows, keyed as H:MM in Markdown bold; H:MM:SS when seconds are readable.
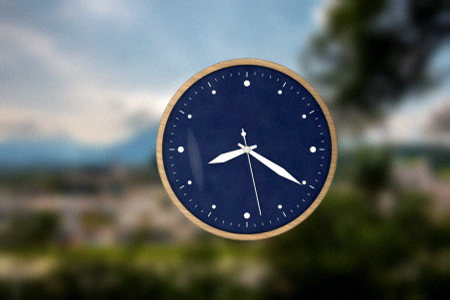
**8:20:28**
